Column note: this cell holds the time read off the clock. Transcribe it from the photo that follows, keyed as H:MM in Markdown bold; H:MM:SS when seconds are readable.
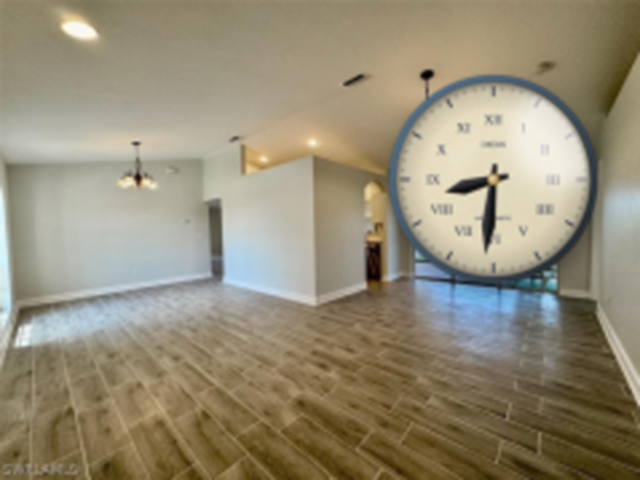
**8:31**
